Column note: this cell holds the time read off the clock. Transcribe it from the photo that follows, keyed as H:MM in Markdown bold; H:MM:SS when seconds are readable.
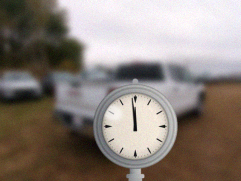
**11:59**
